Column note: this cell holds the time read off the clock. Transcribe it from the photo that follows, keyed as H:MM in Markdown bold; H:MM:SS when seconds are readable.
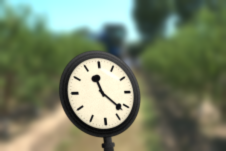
**11:22**
